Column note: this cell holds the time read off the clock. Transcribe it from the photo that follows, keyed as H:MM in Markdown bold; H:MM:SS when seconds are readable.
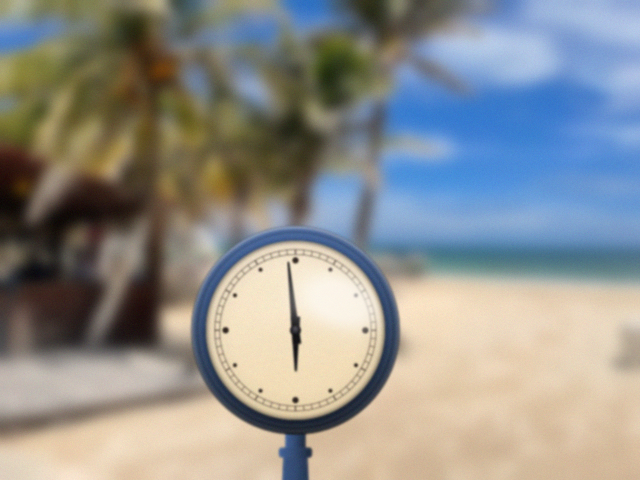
**5:59**
